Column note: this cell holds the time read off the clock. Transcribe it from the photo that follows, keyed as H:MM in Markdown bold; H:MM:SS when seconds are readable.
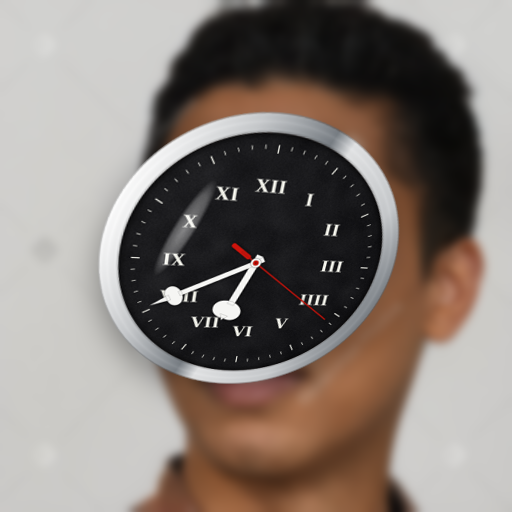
**6:40:21**
